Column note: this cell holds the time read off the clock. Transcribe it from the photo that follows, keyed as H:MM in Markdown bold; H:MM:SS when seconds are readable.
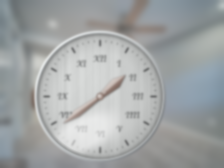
**1:39**
